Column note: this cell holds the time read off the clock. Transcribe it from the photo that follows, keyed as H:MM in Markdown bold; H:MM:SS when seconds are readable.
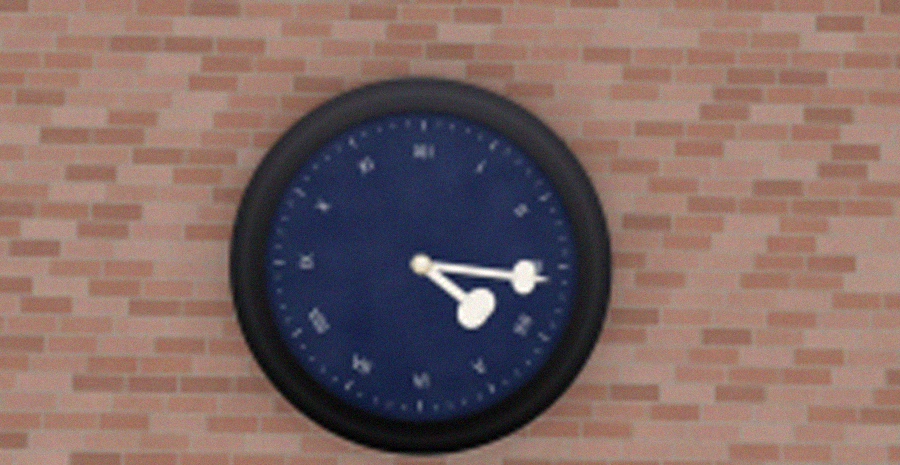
**4:16**
